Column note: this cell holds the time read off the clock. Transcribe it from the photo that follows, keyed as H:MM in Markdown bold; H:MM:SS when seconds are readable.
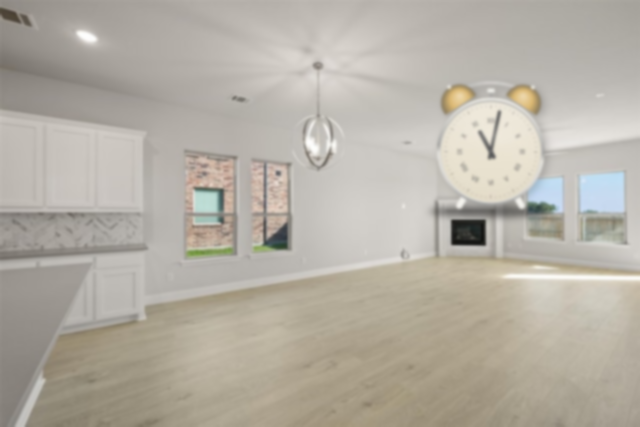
**11:02**
